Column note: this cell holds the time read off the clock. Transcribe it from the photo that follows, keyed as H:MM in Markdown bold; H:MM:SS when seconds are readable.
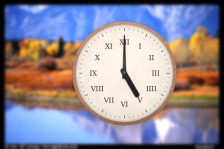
**5:00**
